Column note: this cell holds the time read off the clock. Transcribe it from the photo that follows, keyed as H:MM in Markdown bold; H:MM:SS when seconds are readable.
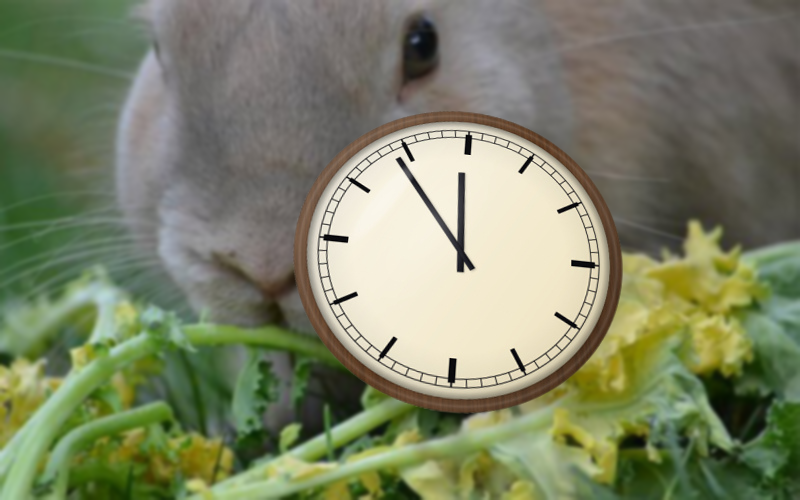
**11:54**
